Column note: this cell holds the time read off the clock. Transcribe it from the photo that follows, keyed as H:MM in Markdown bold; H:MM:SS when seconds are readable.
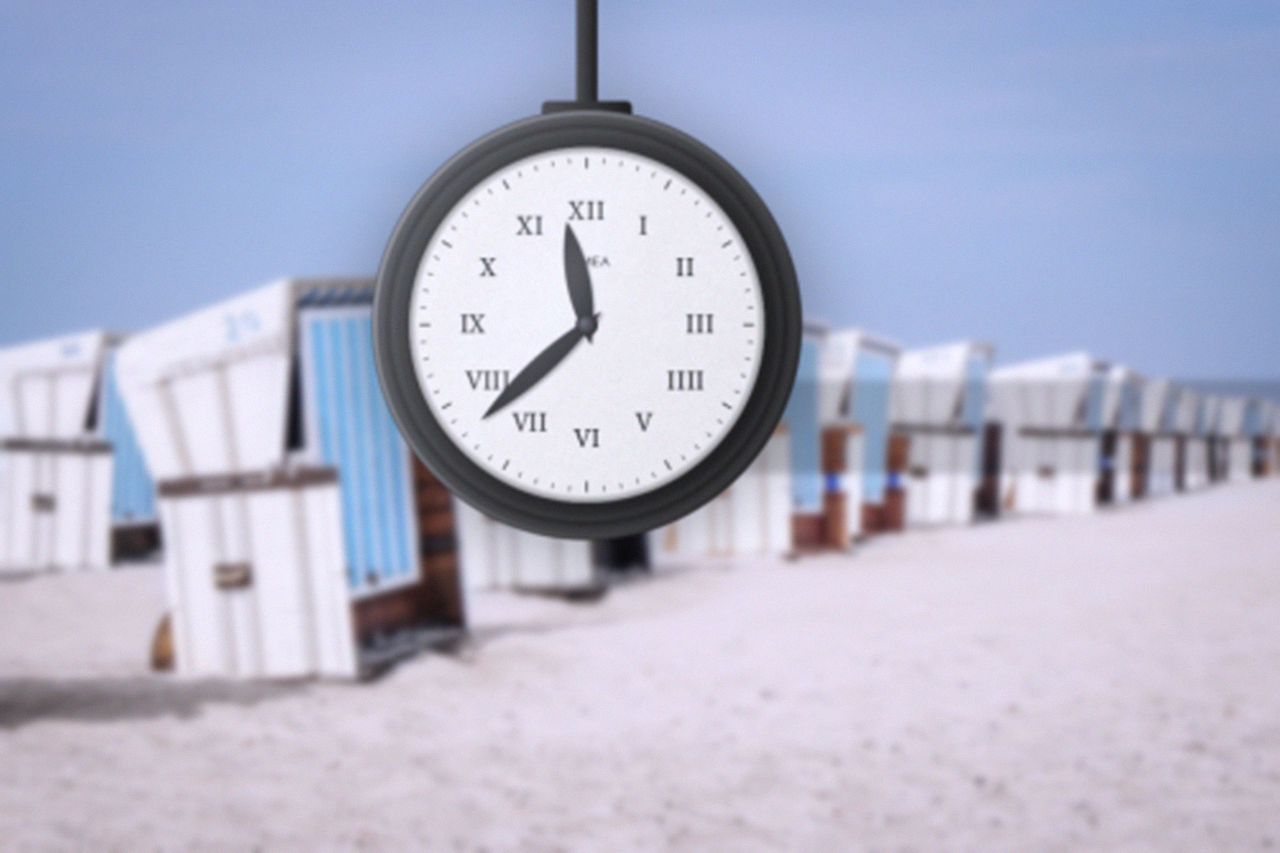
**11:38**
